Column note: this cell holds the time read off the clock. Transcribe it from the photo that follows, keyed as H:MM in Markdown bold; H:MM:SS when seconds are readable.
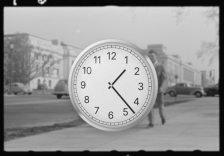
**1:23**
